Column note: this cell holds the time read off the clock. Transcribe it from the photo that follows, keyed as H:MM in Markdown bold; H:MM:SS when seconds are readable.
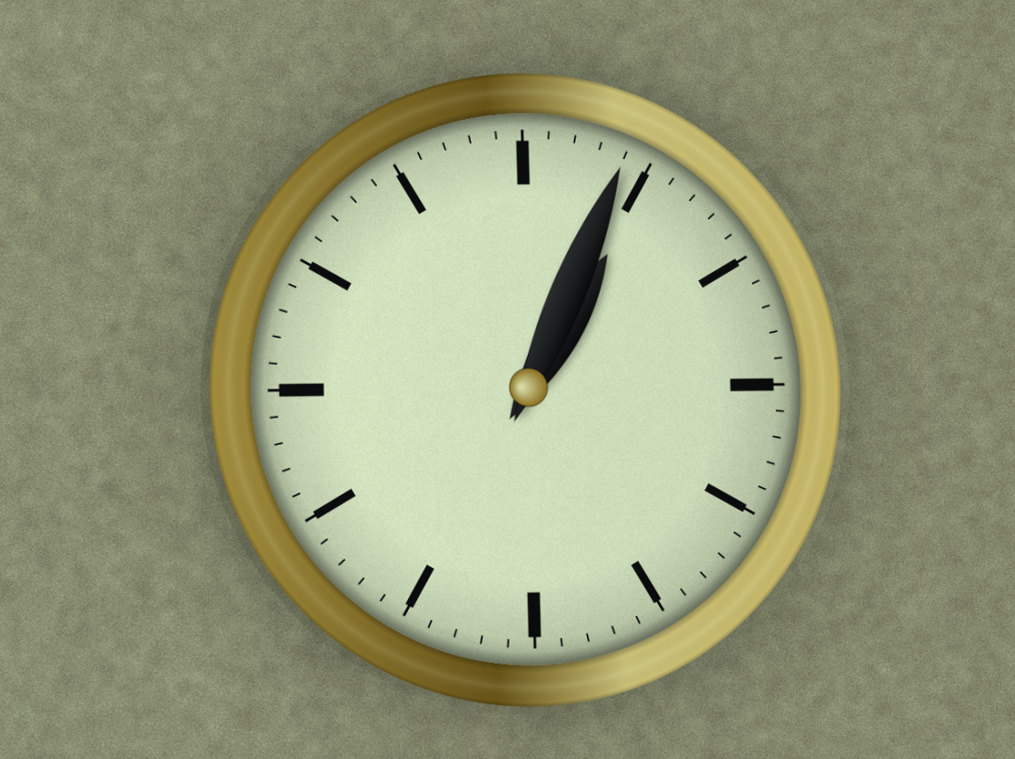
**1:04**
